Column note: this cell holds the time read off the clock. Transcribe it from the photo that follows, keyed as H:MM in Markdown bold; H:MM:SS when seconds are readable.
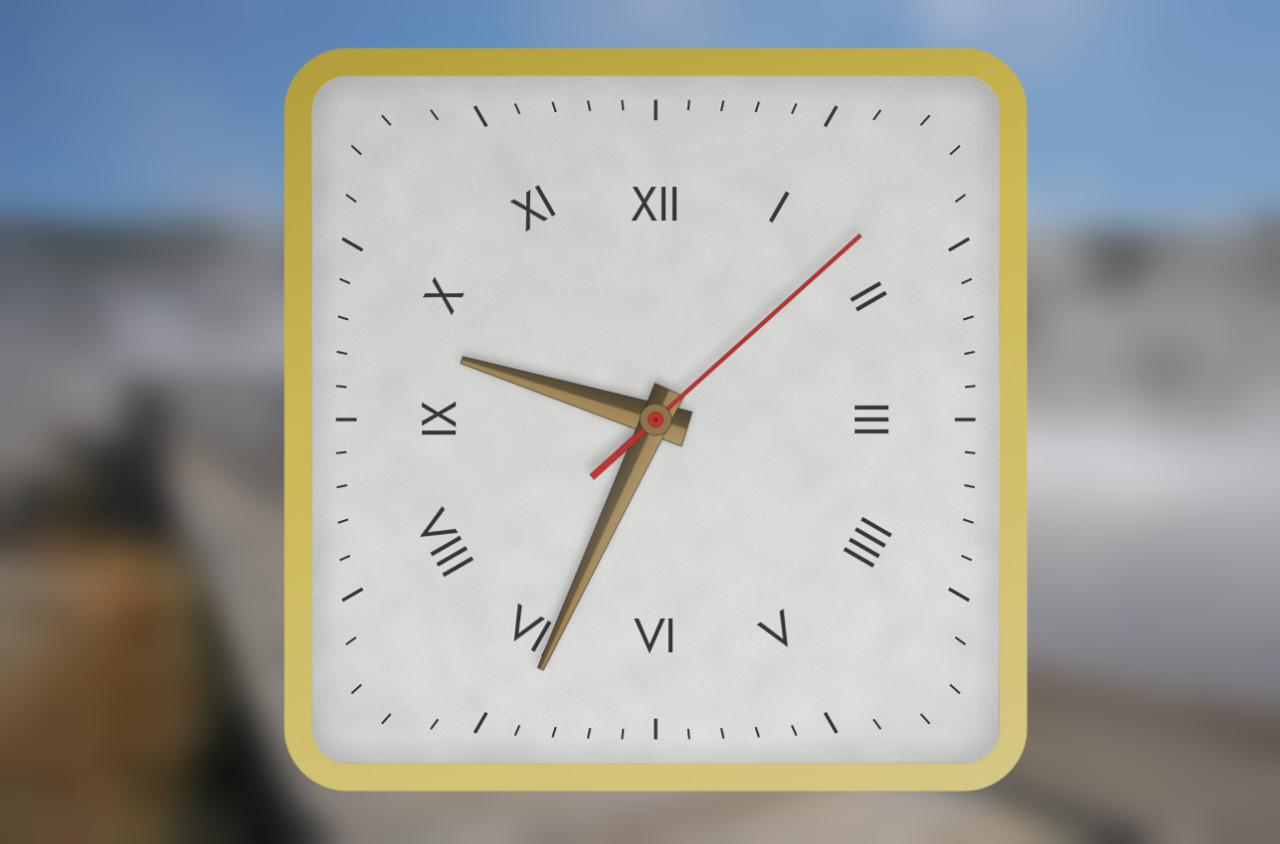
**9:34:08**
